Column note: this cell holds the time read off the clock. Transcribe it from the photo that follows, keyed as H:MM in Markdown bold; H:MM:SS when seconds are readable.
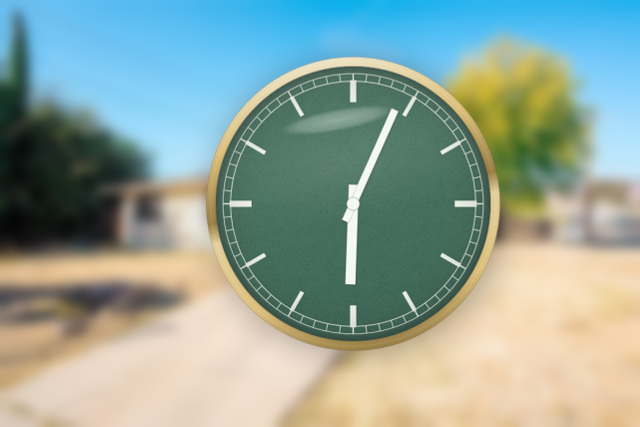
**6:04**
